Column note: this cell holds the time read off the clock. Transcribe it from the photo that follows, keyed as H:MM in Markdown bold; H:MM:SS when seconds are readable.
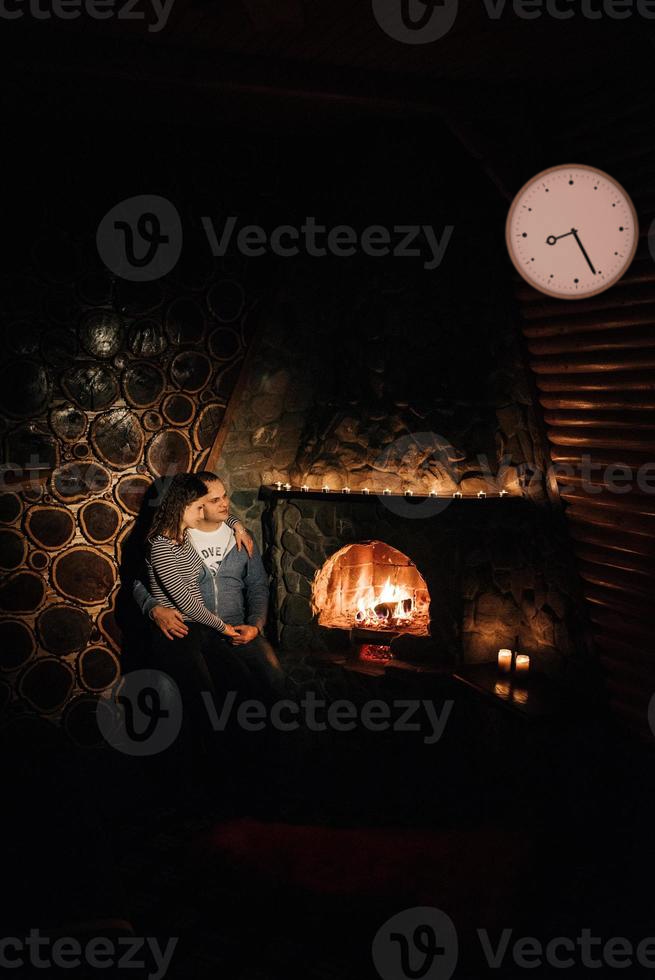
**8:26**
